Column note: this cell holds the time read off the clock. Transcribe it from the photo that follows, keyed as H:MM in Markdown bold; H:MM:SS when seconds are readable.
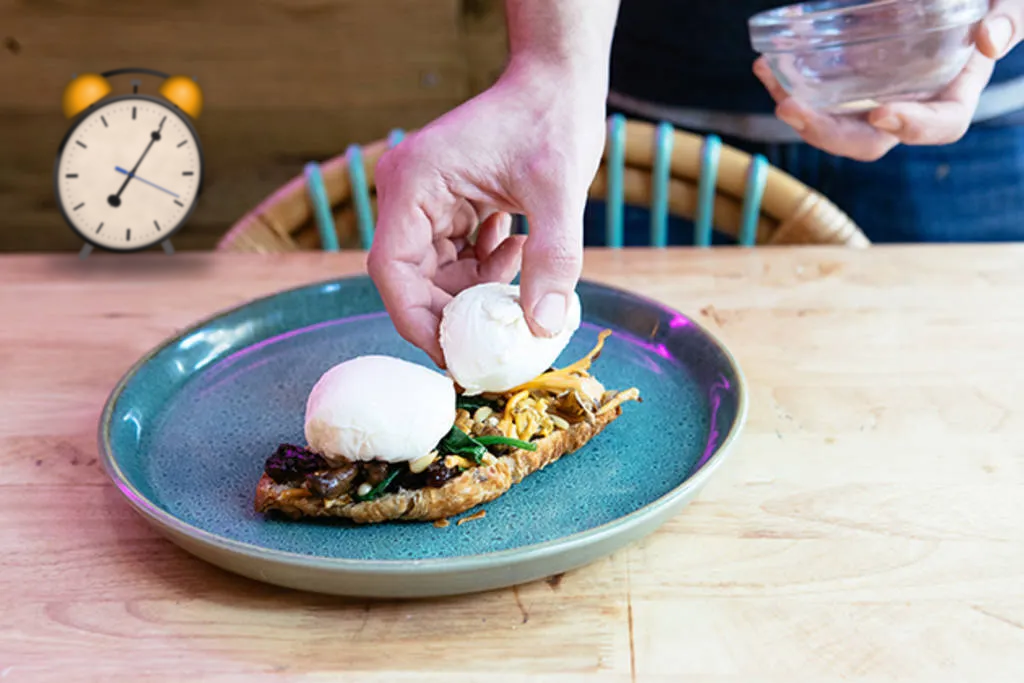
**7:05:19**
